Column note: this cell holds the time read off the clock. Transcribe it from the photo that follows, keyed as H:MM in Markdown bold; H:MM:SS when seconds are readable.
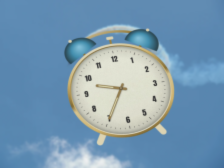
**9:35**
